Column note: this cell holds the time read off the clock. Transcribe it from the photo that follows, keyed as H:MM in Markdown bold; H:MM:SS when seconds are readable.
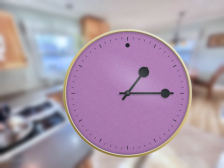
**1:15**
